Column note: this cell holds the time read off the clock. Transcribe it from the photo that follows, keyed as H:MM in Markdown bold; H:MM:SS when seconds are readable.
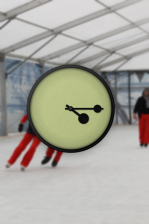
**4:15**
